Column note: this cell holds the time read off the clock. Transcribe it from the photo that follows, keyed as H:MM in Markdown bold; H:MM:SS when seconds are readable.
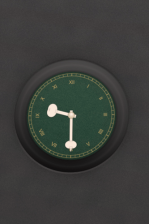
**9:30**
